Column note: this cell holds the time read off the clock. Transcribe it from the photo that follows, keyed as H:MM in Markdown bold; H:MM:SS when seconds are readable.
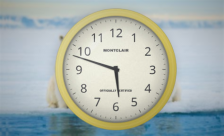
**5:48**
